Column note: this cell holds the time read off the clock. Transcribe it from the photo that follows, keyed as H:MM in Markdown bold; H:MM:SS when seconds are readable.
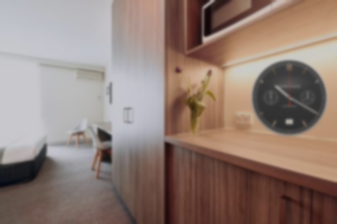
**10:20**
